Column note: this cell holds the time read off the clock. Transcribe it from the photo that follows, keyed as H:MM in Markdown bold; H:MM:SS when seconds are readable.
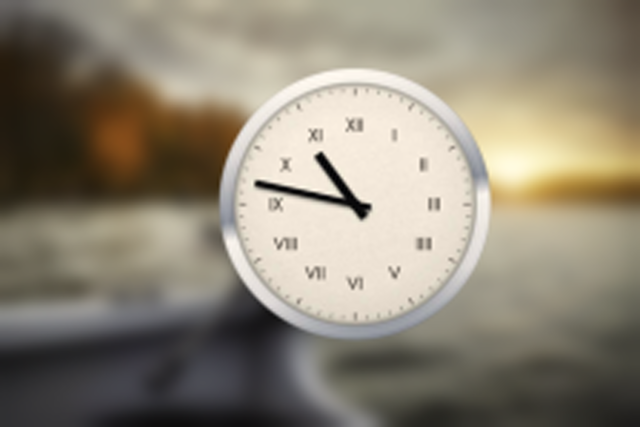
**10:47**
